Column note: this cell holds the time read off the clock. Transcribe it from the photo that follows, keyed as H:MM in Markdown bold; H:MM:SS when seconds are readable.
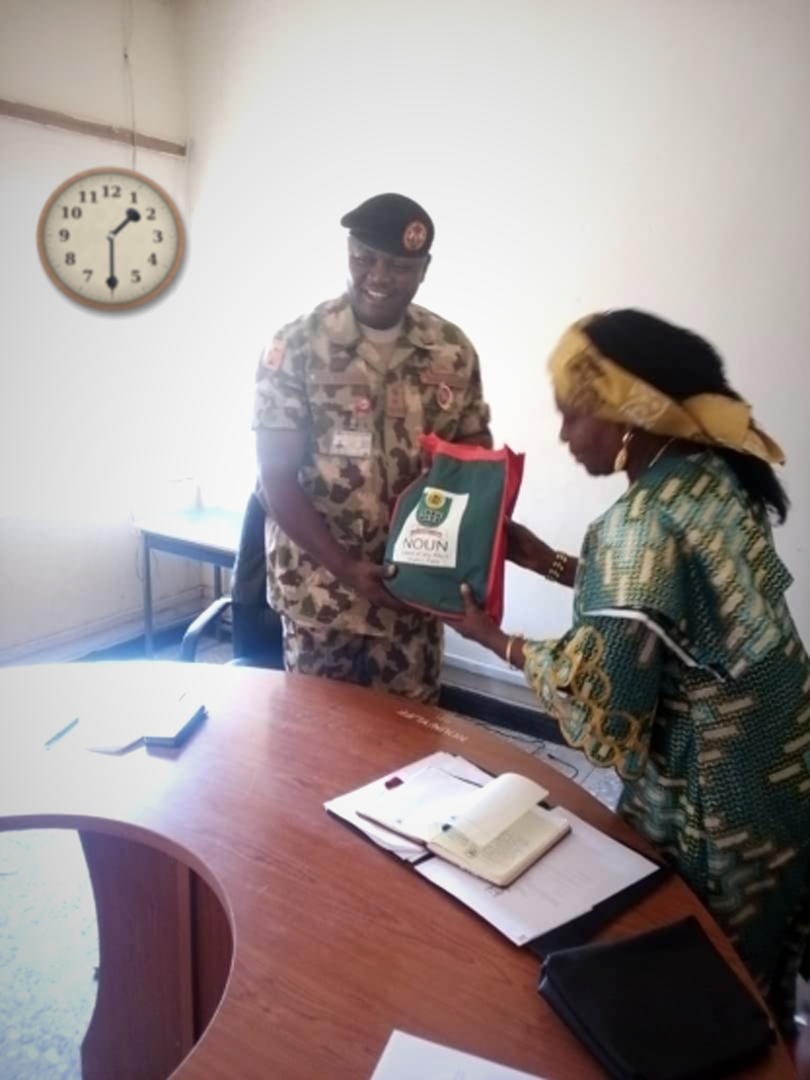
**1:30**
